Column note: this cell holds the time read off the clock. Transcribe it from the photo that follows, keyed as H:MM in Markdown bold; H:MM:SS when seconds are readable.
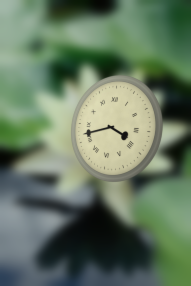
**3:42**
